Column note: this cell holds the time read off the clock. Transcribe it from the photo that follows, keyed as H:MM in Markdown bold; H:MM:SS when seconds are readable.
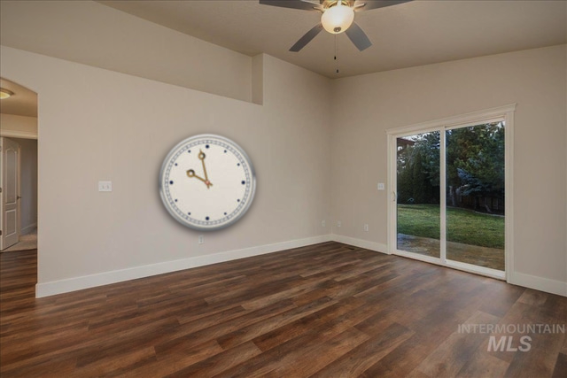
**9:58**
